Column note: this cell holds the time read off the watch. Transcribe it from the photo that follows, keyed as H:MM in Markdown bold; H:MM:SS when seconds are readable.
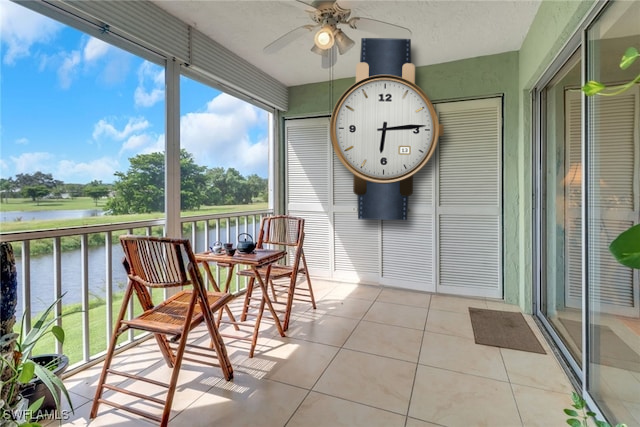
**6:14**
